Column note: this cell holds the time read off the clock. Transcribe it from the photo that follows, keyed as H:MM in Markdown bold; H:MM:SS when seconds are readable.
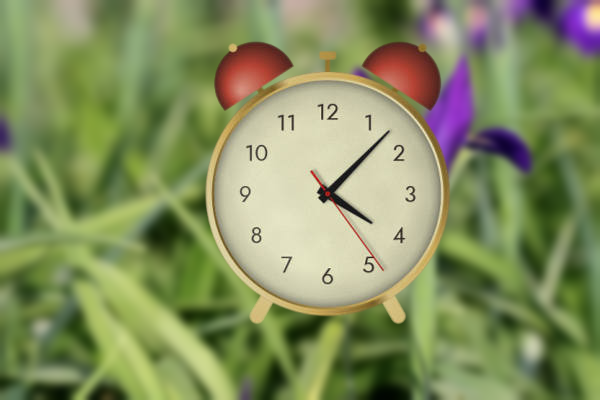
**4:07:24**
